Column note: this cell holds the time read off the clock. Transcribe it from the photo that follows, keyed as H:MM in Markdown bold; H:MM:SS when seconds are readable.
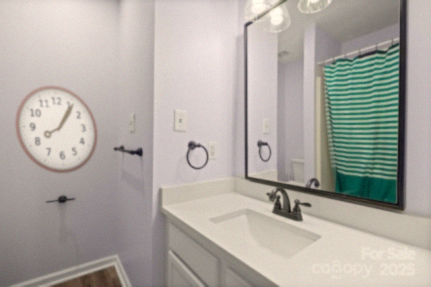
**8:06**
